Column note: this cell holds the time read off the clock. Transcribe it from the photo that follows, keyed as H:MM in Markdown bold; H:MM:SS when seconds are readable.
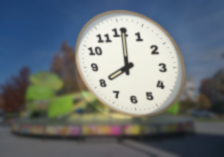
**8:01**
